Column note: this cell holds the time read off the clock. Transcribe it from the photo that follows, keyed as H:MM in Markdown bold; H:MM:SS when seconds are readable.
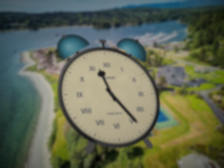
**11:24**
